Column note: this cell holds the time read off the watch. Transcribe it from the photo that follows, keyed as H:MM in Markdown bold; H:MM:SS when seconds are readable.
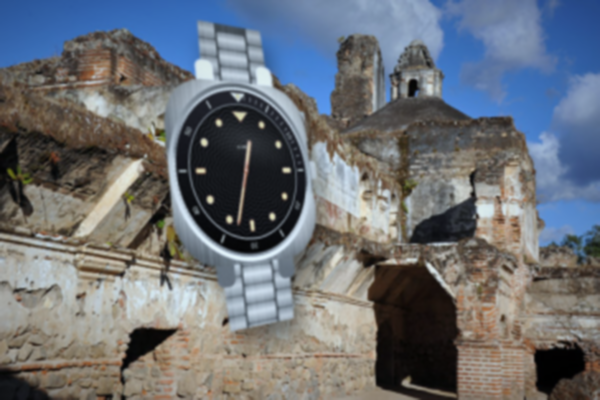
**12:33**
